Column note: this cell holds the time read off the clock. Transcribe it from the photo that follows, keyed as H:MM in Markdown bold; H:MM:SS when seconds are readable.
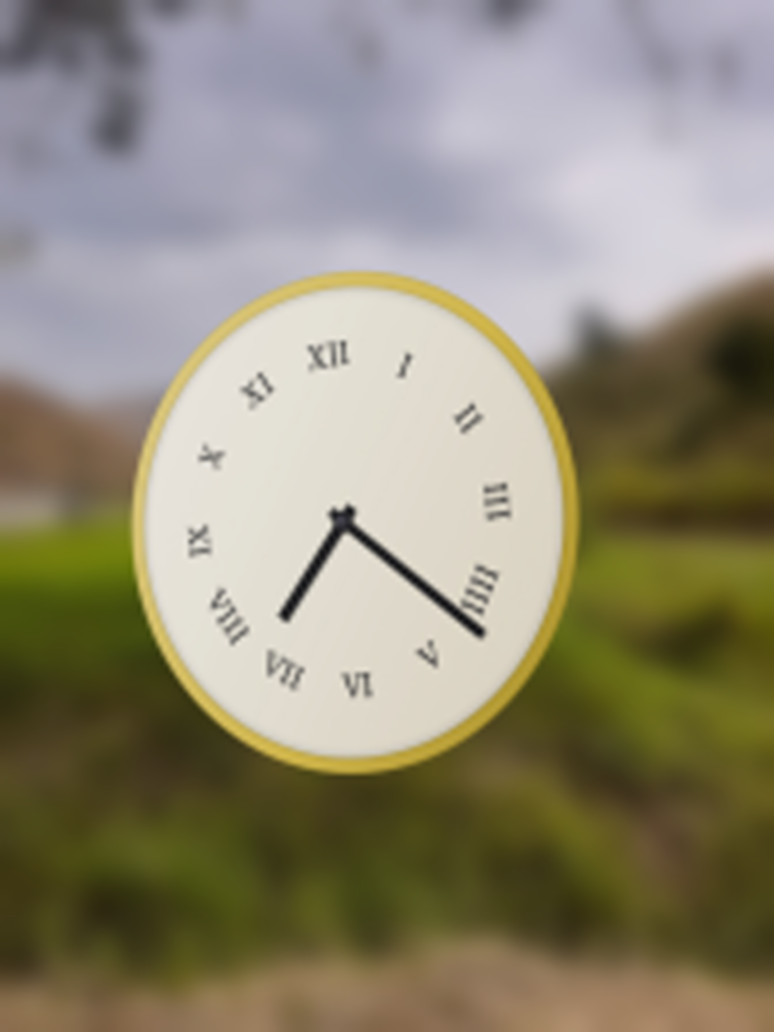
**7:22**
